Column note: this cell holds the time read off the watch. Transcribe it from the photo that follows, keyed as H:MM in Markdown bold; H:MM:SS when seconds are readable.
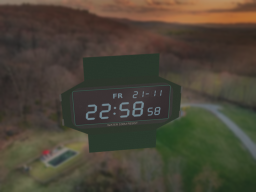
**22:58:58**
